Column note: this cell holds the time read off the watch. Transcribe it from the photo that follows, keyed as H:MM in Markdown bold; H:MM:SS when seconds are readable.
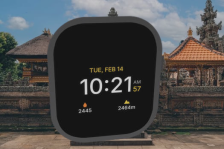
**10:21:57**
